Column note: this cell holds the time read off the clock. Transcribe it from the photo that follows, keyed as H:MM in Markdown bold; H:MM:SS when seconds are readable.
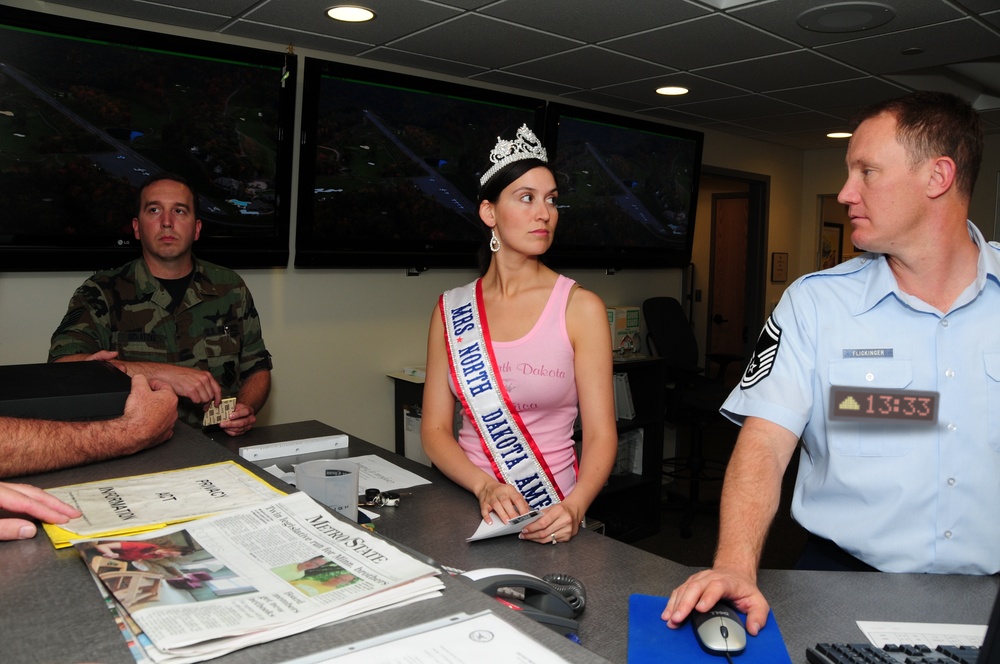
**13:33**
